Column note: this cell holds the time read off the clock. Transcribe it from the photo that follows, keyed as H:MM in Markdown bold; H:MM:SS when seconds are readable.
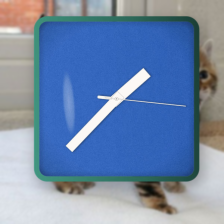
**1:37:16**
